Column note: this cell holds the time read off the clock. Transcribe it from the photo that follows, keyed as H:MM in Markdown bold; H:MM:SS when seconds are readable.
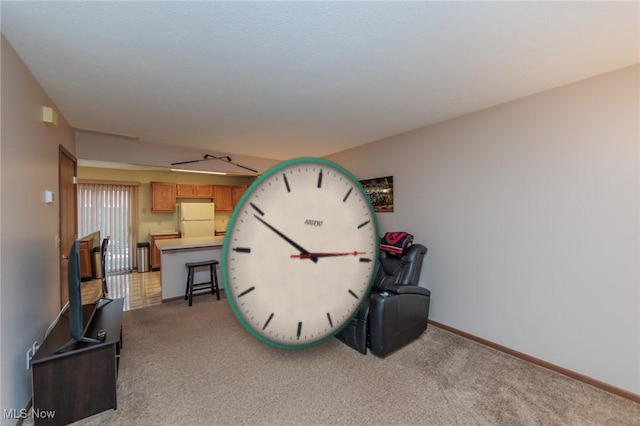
**2:49:14**
